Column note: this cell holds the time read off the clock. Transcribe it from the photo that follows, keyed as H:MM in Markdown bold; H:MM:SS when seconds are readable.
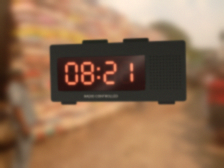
**8:21**
